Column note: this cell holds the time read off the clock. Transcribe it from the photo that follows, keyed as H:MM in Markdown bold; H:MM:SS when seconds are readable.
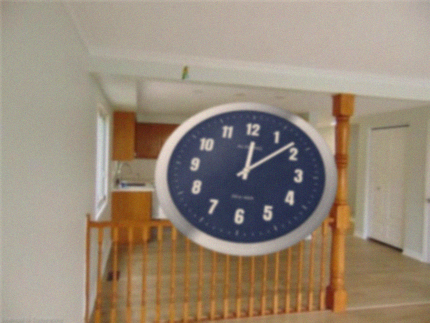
**12:08**
